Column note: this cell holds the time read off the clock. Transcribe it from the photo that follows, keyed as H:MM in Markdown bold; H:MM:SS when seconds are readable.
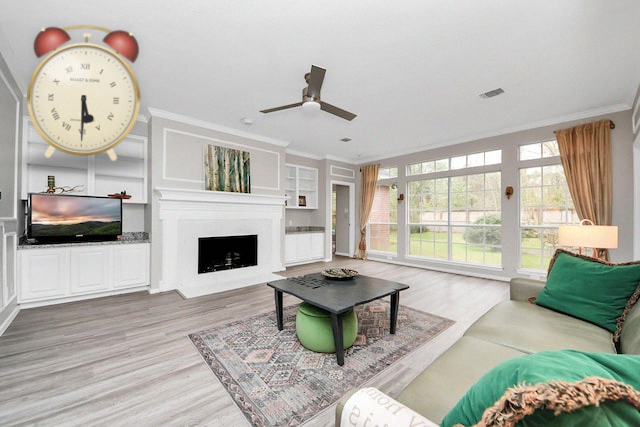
**5:30**
